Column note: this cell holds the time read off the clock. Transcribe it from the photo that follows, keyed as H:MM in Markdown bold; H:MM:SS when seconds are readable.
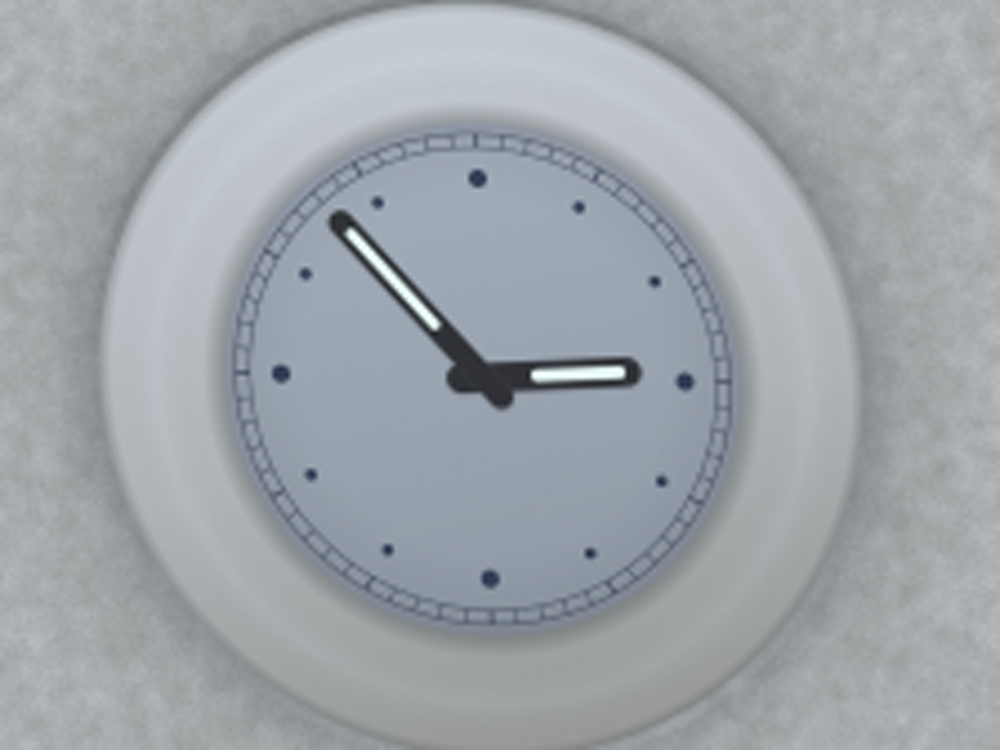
**2:53**
